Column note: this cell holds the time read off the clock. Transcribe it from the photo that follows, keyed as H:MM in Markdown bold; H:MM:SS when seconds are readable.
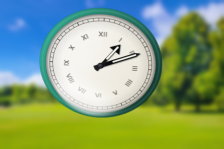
**1:11**
